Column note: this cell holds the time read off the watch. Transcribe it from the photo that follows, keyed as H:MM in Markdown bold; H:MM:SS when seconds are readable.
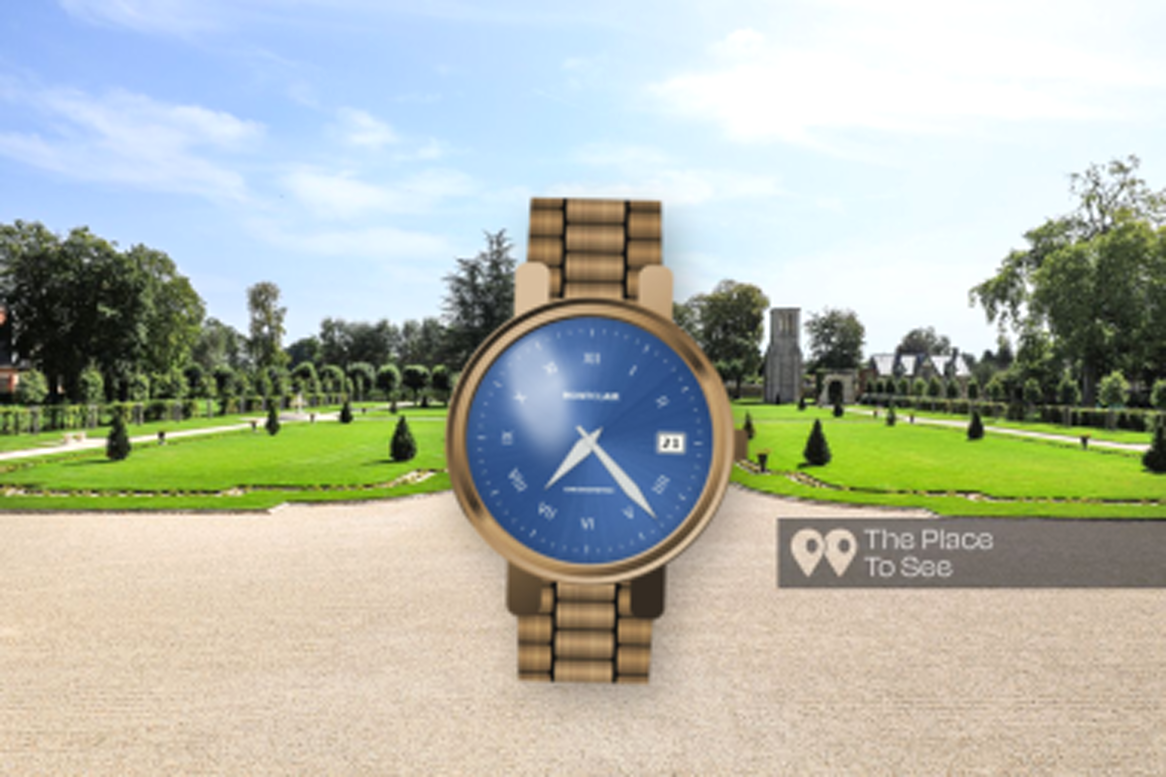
**7:23**
